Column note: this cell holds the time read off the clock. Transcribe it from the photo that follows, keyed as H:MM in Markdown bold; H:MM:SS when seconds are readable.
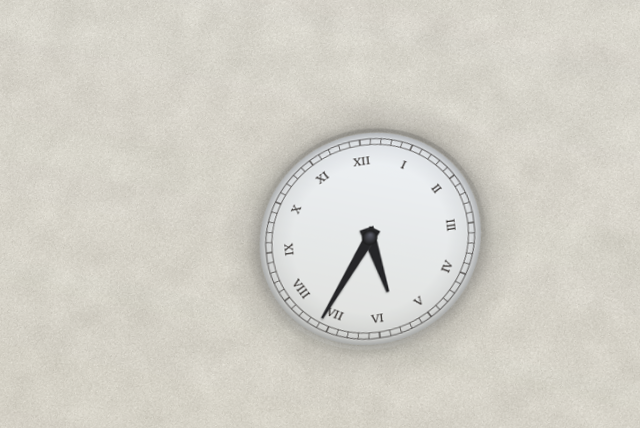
**5:36**
